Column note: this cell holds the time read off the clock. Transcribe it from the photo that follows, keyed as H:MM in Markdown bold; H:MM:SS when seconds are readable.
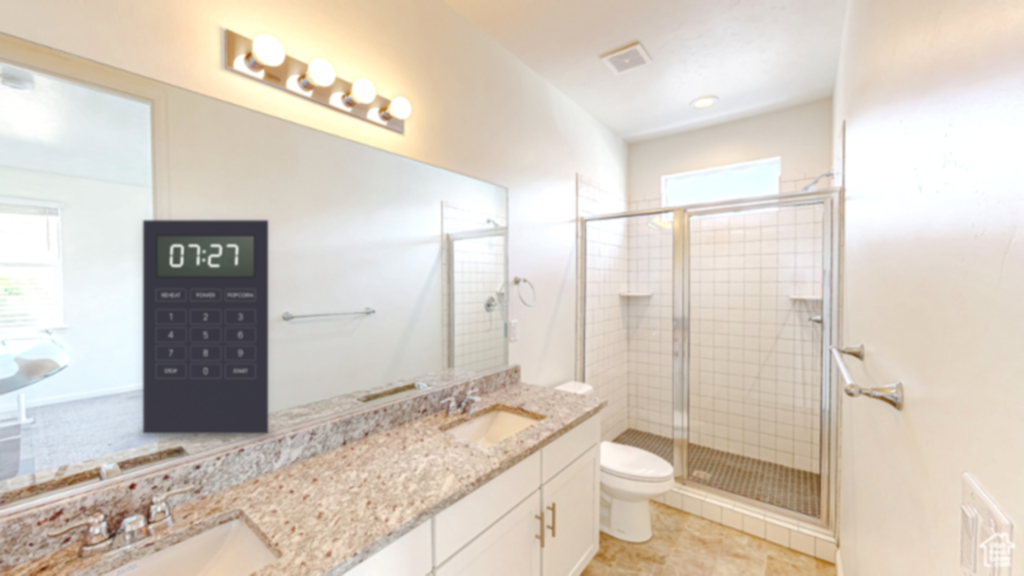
**7:27**
